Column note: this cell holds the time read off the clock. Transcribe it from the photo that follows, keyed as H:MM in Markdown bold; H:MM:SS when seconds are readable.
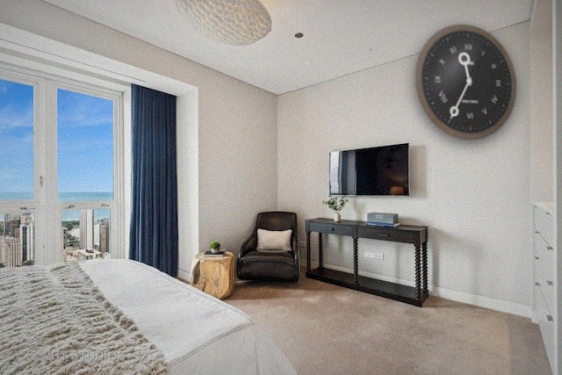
**11:35**
